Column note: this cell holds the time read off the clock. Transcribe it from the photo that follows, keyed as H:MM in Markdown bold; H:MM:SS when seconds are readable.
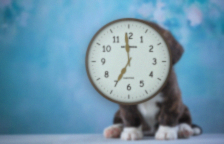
**6:59**
